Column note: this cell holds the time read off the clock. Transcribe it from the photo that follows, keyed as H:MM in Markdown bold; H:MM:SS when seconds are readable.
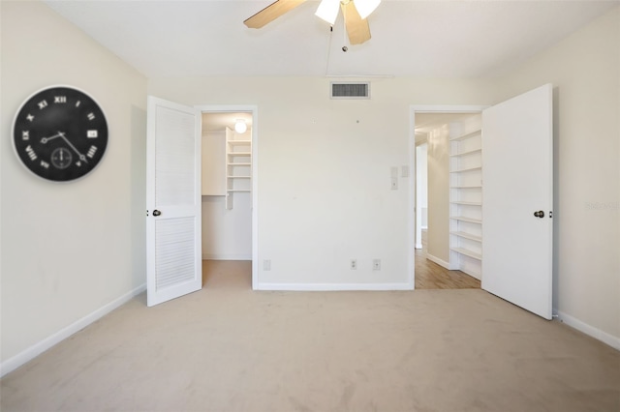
**8:23**
